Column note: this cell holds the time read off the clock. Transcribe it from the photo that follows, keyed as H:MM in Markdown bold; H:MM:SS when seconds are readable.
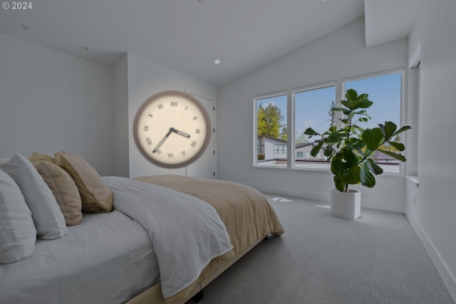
**3:36**
